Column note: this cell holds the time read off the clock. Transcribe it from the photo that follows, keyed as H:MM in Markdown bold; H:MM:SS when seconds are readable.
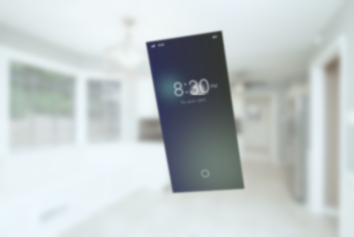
**8:30**
